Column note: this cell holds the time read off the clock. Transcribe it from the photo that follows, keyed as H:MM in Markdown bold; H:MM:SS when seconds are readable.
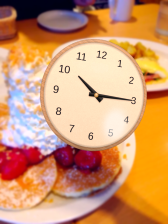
**10:15**
